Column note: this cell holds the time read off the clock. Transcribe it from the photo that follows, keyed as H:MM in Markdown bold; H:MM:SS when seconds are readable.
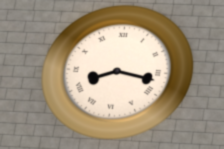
**8:17**
